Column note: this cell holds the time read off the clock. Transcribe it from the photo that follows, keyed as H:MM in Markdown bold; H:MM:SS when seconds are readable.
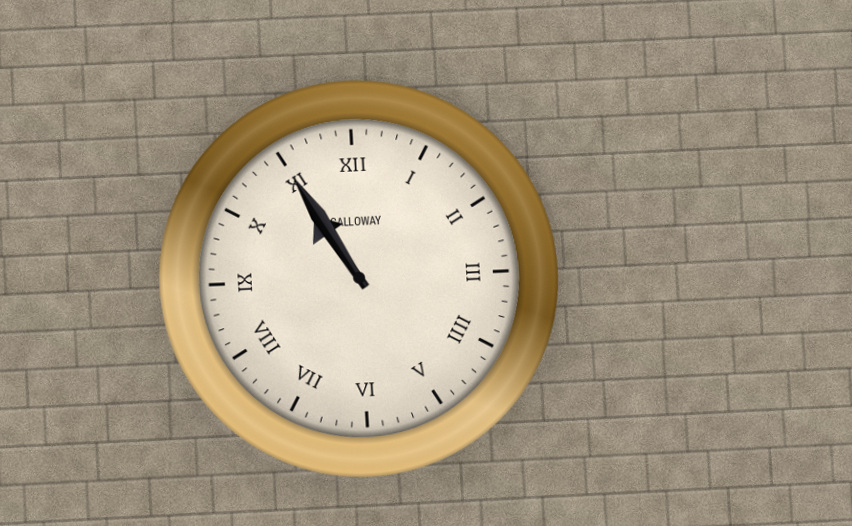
**10:55**
